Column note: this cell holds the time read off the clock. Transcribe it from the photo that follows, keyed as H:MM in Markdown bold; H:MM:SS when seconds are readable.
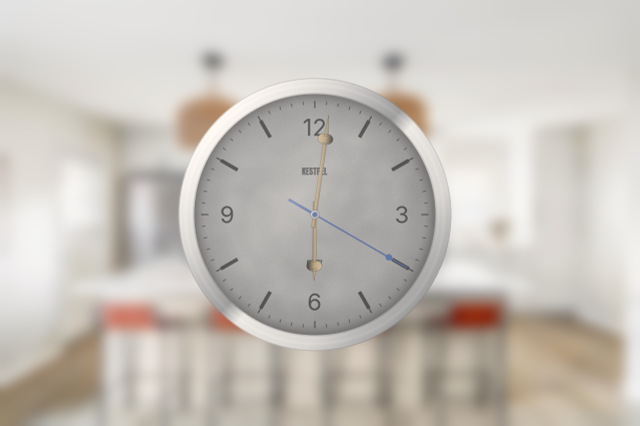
**6:01:20**
